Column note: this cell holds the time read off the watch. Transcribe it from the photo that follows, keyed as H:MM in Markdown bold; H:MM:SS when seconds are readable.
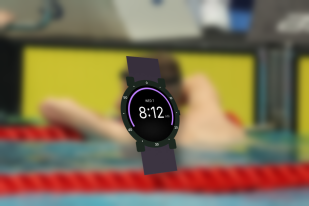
**8:12**
